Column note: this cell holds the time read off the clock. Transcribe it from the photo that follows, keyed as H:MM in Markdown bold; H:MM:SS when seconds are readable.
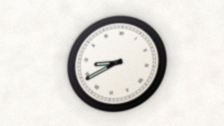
**8:39**
